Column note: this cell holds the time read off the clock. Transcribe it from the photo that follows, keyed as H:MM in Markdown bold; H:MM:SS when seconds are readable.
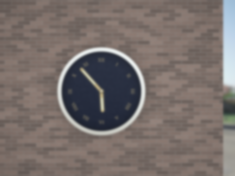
**5:53**
